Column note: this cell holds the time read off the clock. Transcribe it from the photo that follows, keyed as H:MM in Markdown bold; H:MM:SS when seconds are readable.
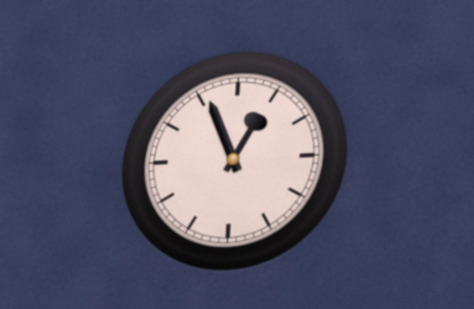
**12:56**
